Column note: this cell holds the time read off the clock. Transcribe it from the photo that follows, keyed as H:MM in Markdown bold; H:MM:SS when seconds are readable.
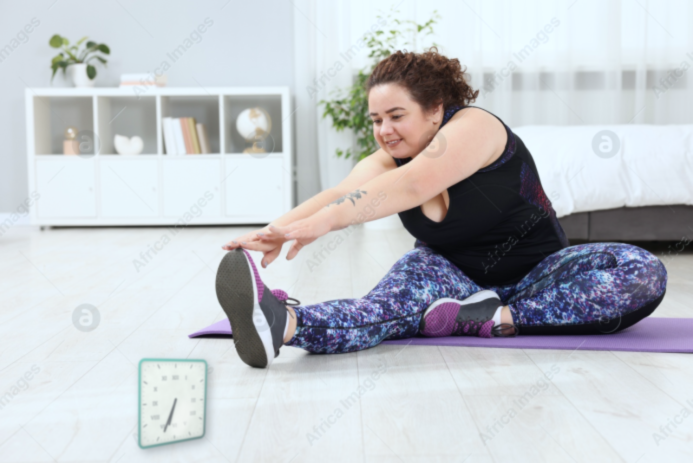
**6:34**
